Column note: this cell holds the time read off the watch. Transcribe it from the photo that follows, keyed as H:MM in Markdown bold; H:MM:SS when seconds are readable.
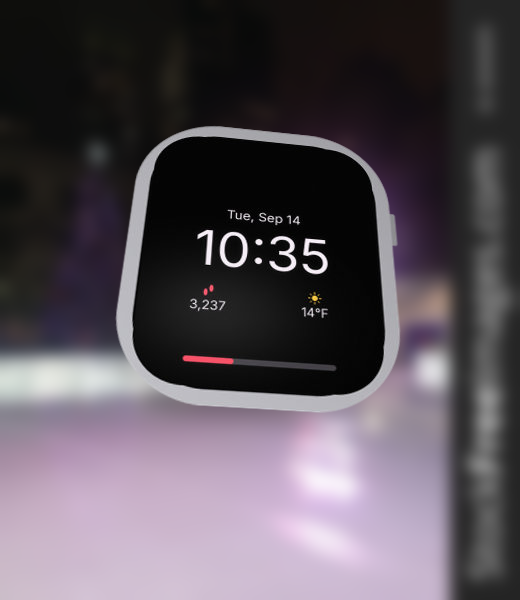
**10:35**
